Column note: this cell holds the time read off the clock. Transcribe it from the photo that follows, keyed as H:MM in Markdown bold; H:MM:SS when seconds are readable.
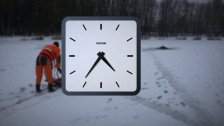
**4:36**
